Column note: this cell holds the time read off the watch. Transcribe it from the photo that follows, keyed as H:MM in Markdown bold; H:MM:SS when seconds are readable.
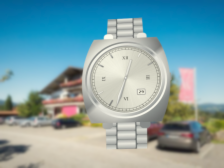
**12:33**
